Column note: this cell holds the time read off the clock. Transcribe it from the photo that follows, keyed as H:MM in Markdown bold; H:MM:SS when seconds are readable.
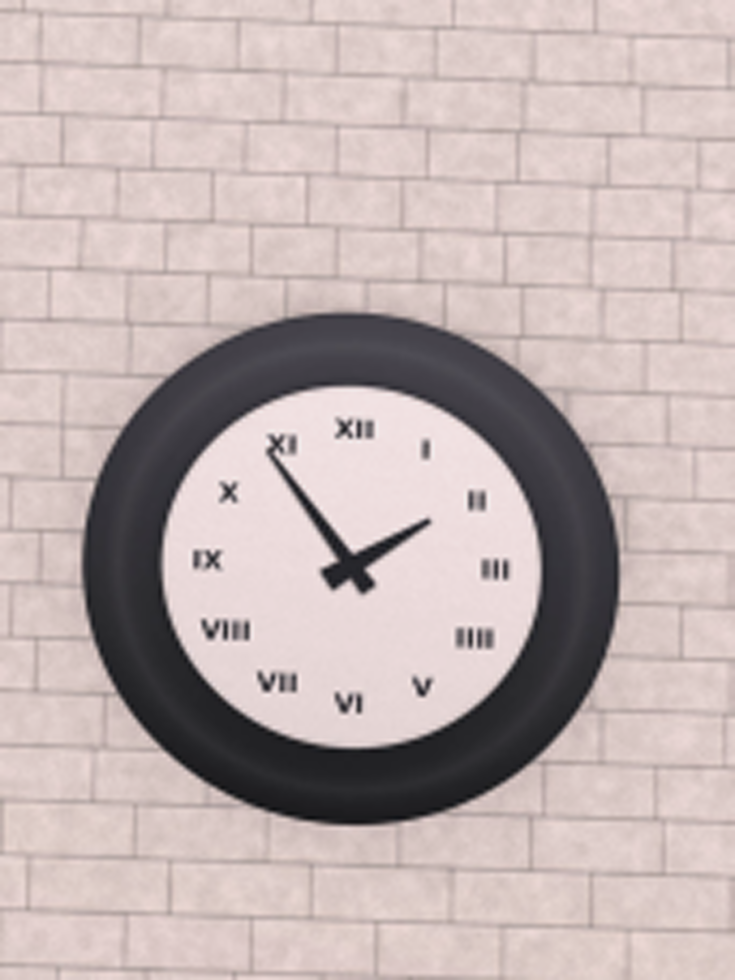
**1:54**
